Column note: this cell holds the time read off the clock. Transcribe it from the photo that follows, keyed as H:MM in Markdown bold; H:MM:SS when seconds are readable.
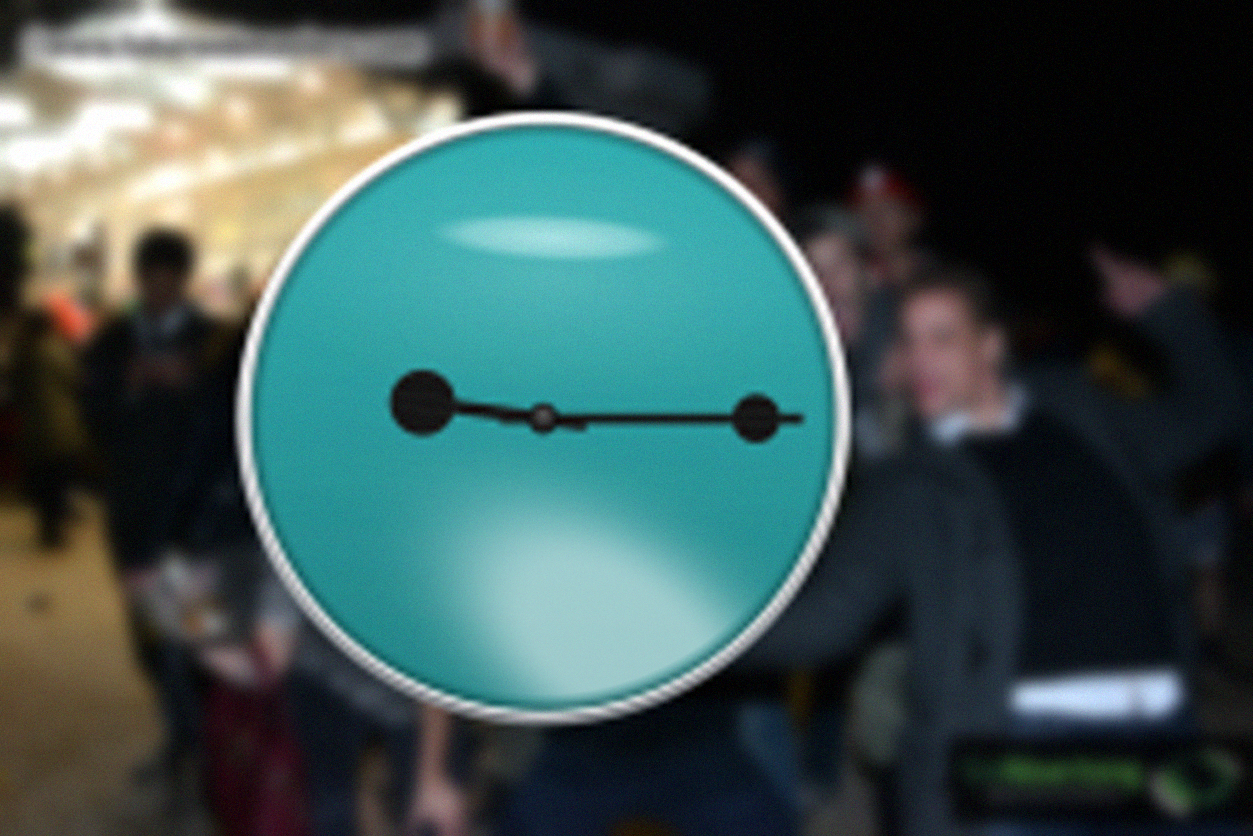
**9:15**
